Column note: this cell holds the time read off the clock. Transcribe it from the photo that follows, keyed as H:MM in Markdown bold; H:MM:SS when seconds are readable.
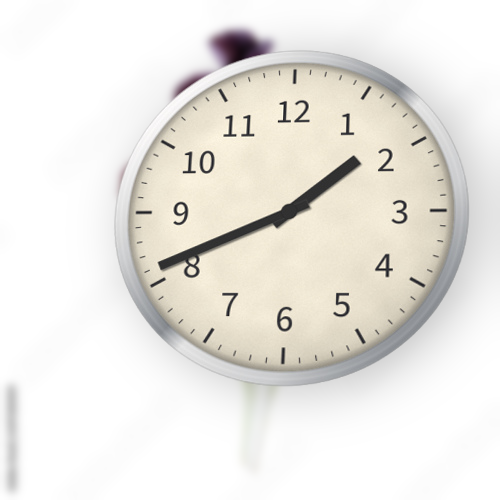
**1:41**
